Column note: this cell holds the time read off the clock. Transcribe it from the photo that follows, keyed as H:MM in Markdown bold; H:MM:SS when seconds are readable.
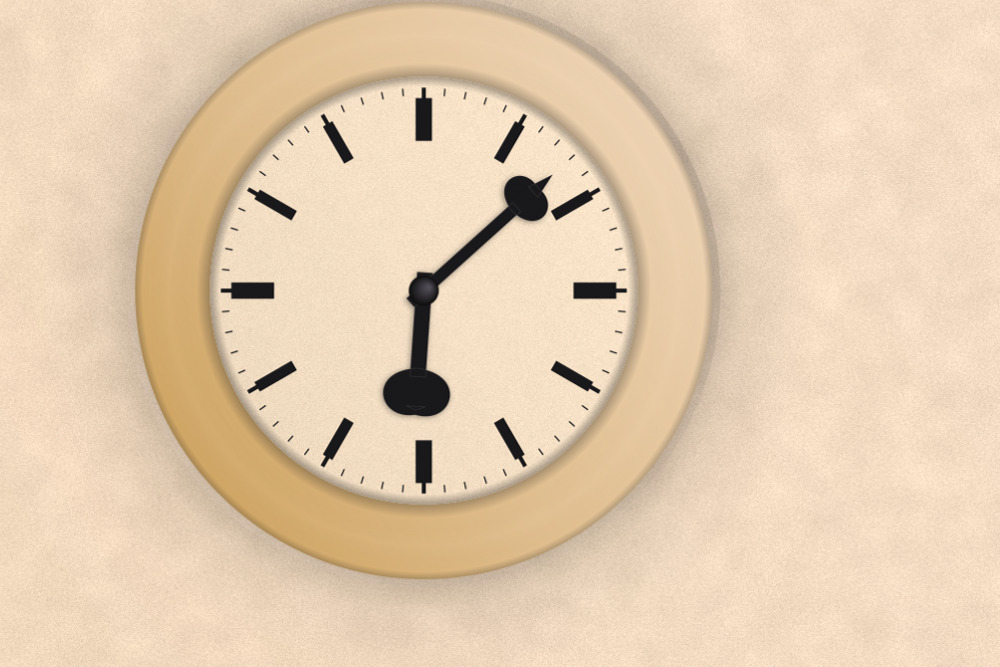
**6:08**
